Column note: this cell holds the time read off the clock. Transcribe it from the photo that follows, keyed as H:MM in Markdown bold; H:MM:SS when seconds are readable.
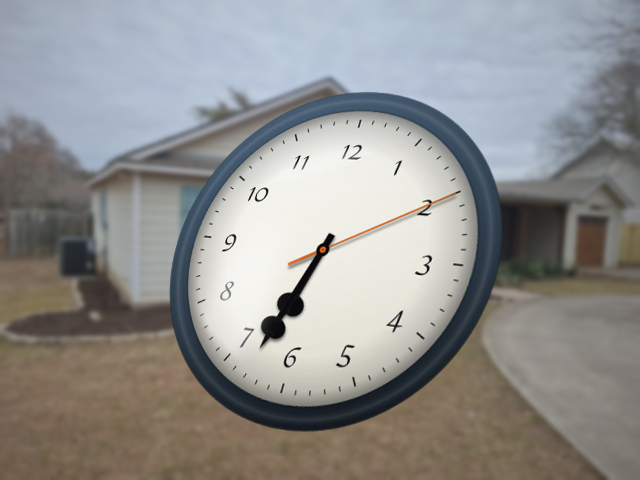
**6:33:10**
